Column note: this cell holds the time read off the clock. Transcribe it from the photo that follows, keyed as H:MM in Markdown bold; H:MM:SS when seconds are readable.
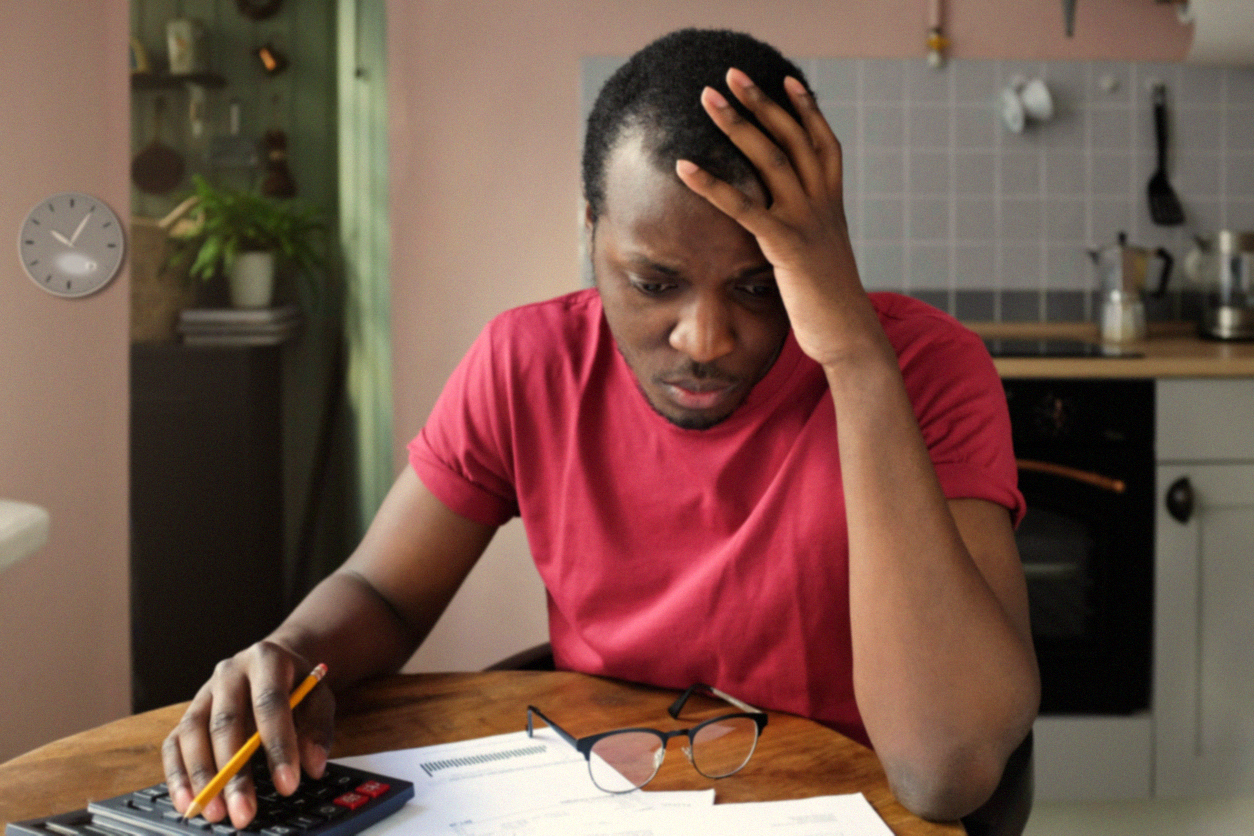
**10:05**
